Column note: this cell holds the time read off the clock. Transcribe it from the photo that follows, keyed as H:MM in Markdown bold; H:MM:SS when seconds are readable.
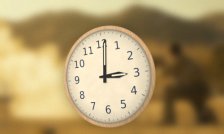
**3:01**
